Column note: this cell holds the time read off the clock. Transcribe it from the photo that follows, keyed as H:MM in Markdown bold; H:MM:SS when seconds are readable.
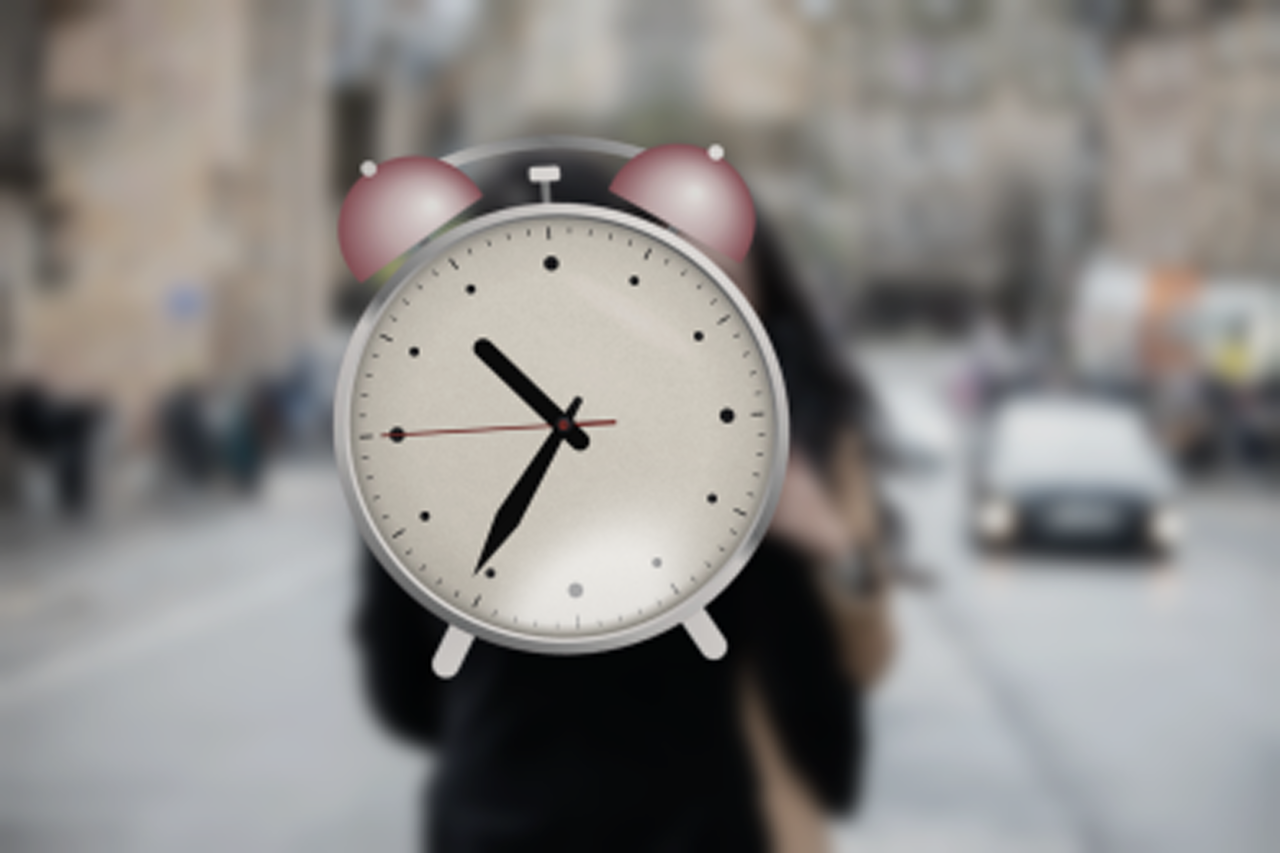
**10:35:45**
